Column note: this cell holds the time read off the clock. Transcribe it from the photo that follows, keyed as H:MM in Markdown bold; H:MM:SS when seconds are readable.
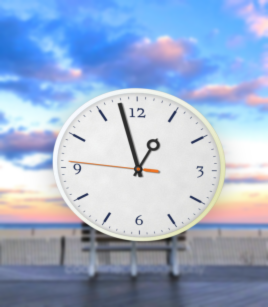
**12:57:46**
